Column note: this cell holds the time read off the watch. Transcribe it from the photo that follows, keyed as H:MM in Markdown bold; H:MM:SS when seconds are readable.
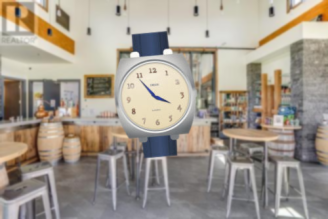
**3:54**
